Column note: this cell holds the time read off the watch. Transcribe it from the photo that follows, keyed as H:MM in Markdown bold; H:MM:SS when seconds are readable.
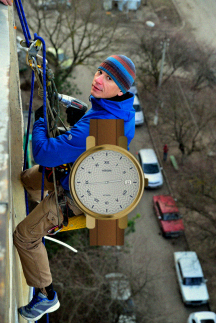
**2:44**
